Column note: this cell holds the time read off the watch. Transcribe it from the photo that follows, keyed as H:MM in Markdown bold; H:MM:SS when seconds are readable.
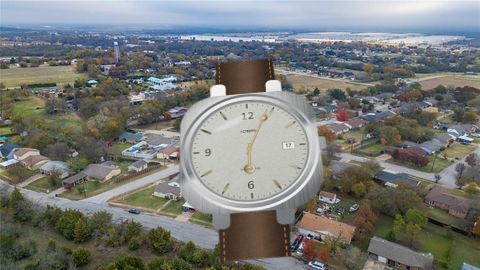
**6:04**
